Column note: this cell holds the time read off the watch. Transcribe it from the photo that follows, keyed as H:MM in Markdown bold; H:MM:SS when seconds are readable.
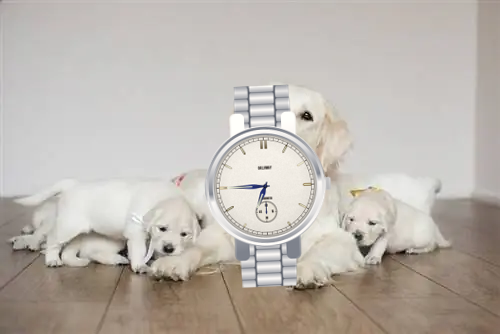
**6:45**
